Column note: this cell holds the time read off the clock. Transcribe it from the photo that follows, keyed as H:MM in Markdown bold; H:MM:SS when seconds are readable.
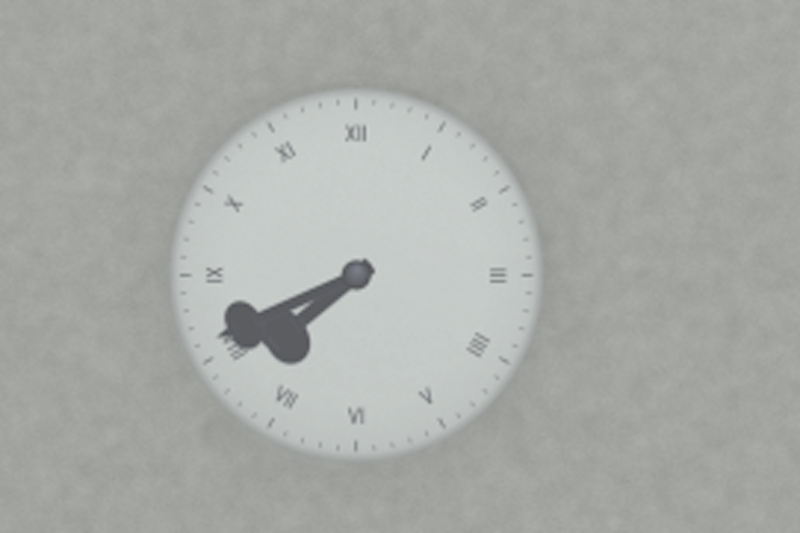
**7:41**
